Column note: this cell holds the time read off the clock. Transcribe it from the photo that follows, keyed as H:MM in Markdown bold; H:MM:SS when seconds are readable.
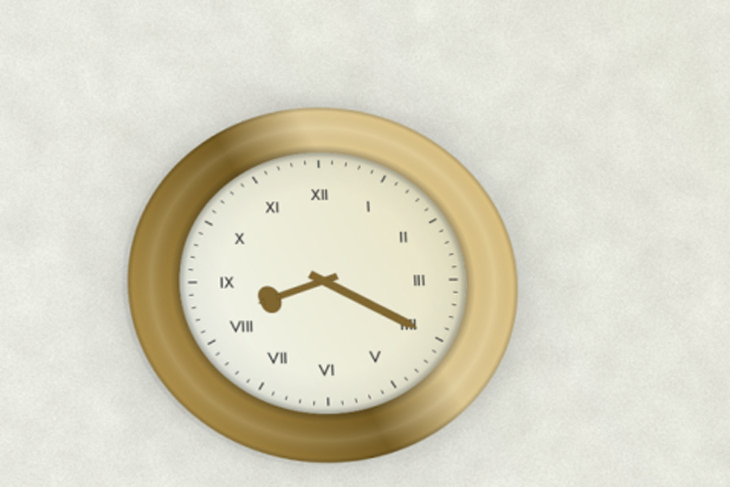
**8:20**
